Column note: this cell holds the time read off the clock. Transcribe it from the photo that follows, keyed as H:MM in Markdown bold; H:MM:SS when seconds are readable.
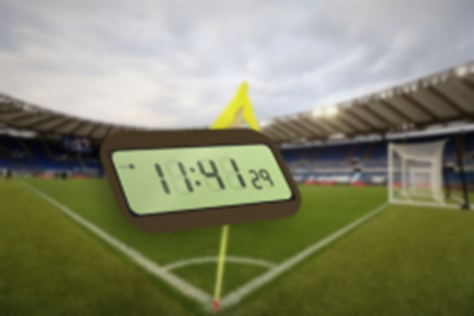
**11:41:29**
